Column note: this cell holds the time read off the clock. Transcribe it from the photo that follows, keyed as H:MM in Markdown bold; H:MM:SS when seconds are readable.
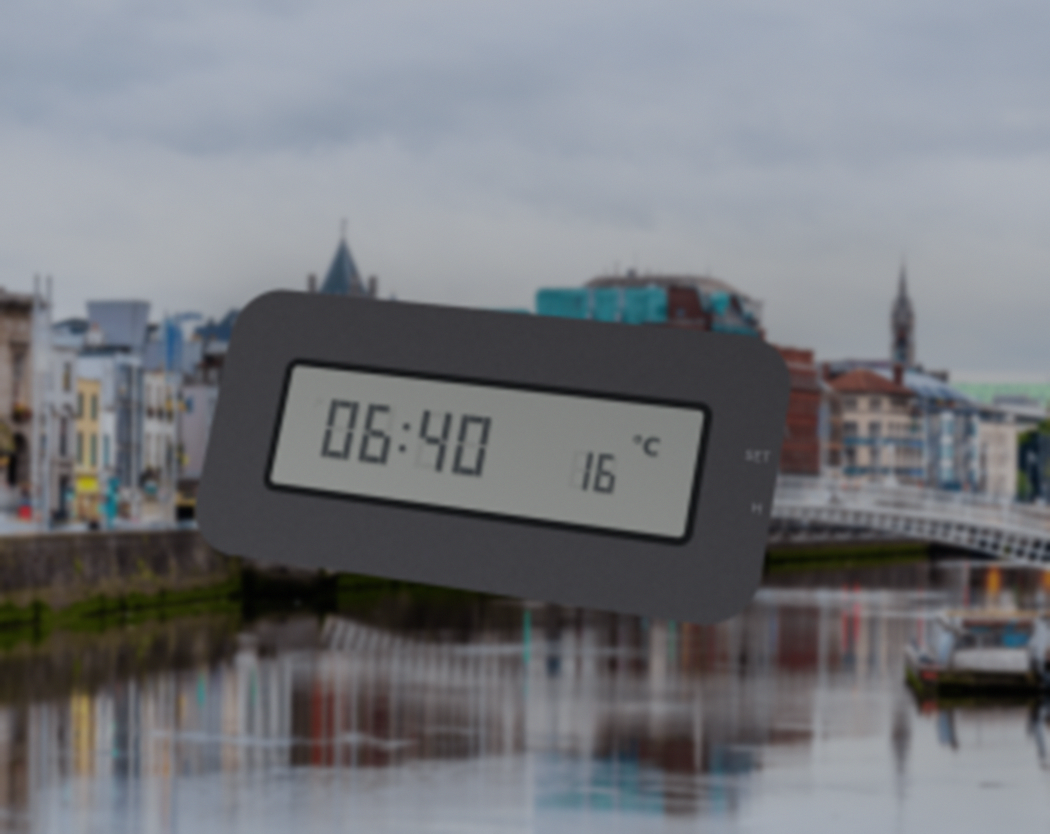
**6:40**
